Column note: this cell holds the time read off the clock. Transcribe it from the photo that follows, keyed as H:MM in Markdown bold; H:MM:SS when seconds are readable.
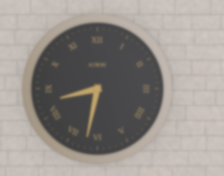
**8:32**
